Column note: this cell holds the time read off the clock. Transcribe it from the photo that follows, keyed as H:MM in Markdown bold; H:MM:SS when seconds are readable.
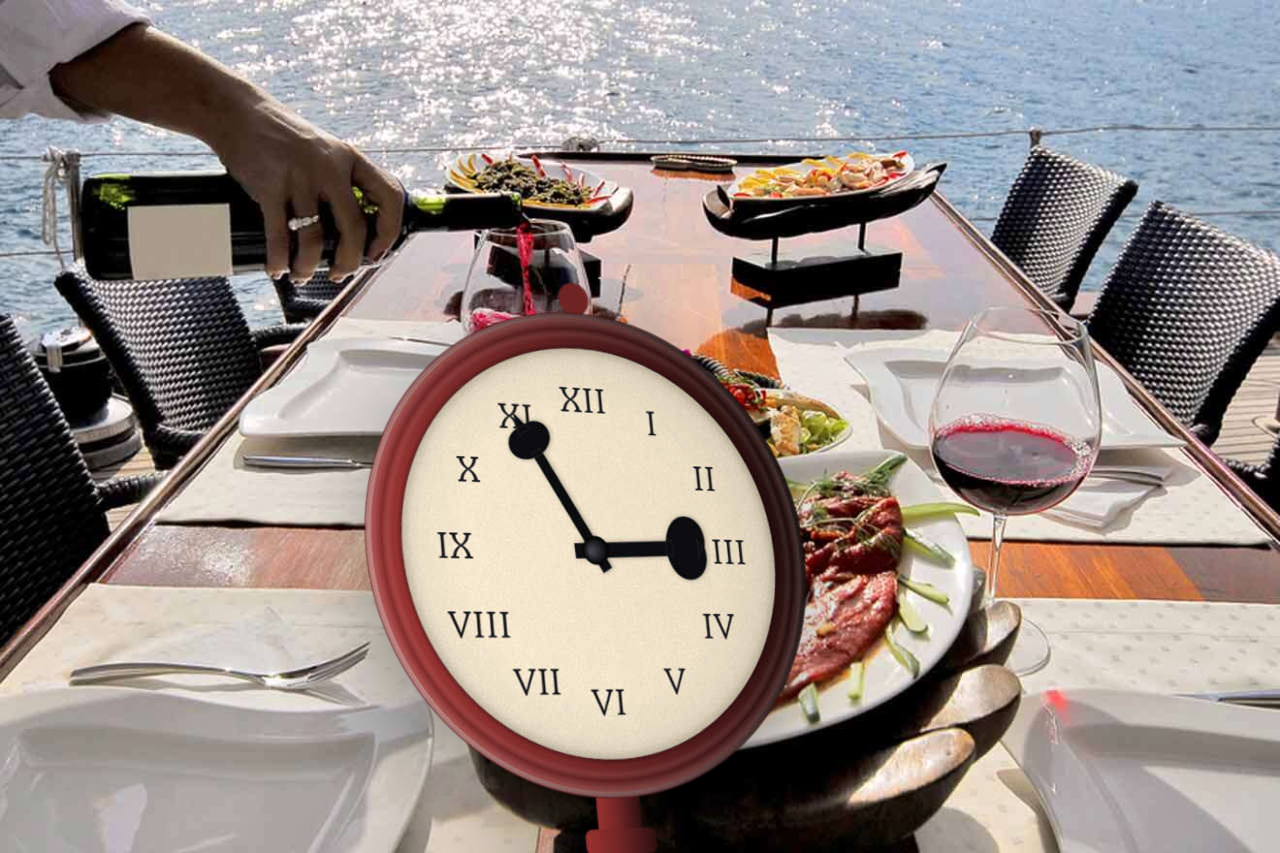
**2:55**
